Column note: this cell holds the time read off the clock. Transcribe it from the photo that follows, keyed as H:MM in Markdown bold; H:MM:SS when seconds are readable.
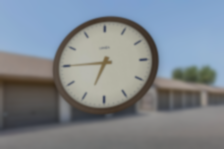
**6:45**
